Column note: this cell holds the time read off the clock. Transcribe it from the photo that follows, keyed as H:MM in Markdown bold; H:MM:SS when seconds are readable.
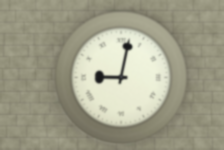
**9:02**
